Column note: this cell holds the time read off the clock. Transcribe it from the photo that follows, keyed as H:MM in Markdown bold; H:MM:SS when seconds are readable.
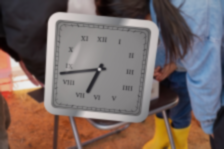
**6:43**
